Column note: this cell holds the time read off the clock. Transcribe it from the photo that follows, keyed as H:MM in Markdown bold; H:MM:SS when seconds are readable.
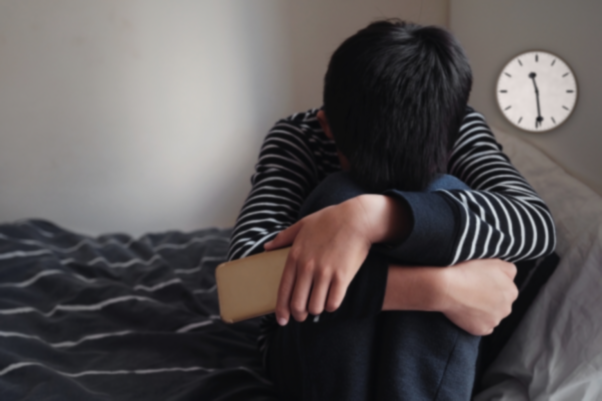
**11:29**
